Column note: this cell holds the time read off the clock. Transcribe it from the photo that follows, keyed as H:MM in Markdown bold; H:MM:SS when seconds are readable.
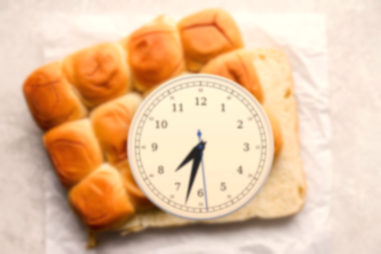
**7:32:29**
